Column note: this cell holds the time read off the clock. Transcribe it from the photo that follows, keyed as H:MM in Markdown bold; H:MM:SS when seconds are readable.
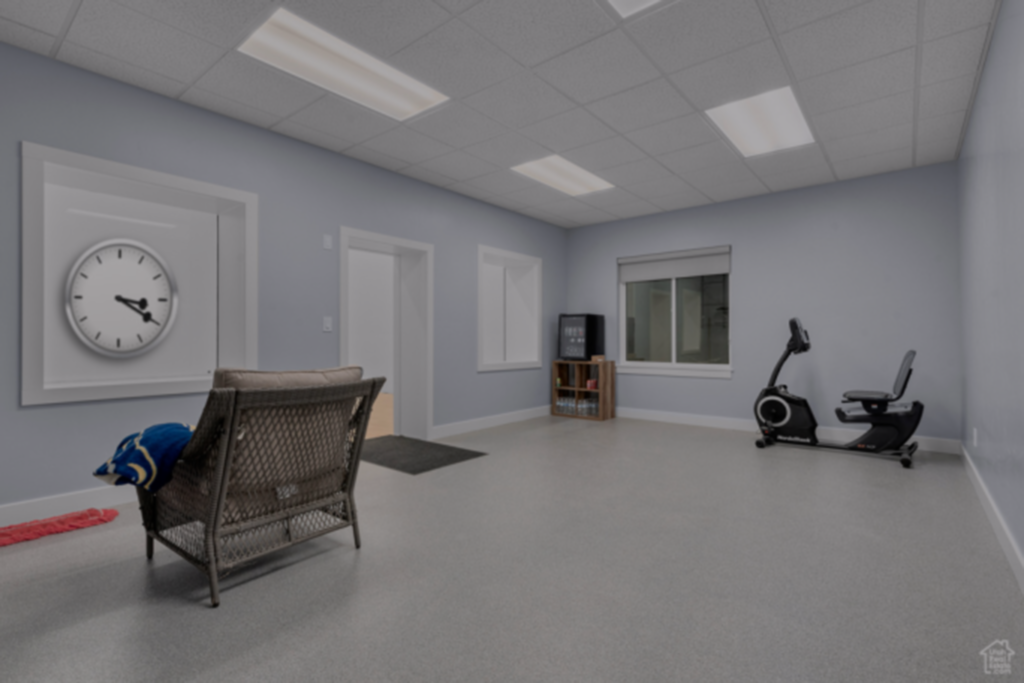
**3:20**
